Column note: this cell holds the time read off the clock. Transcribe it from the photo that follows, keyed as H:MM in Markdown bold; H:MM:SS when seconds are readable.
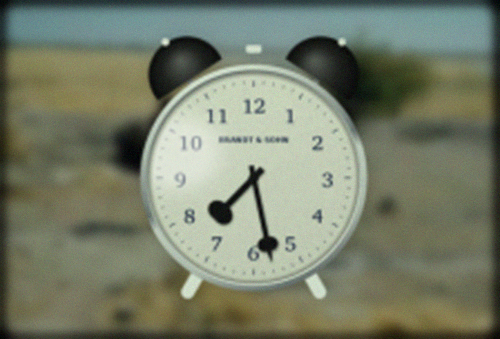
**7:28**
